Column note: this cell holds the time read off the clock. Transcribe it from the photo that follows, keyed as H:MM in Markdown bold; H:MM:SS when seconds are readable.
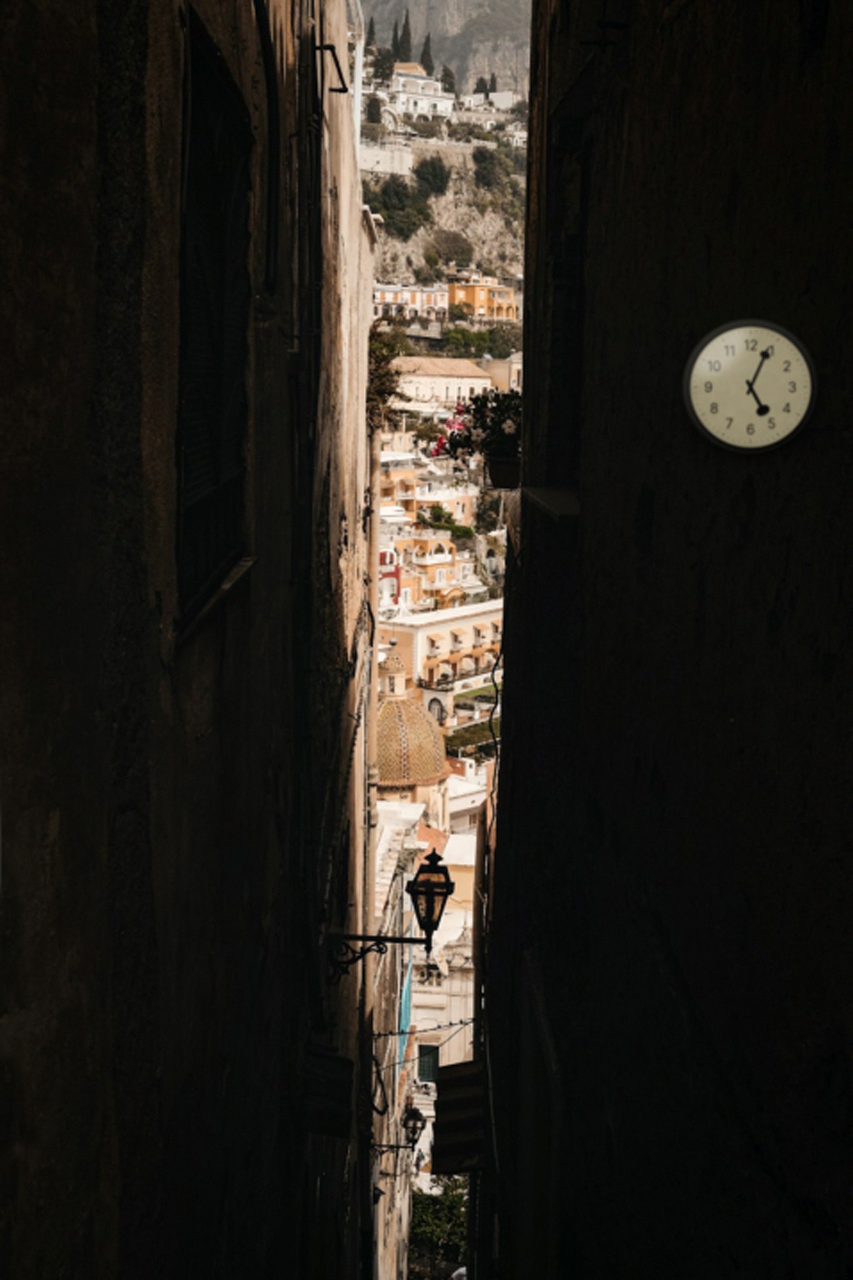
**5:04**
